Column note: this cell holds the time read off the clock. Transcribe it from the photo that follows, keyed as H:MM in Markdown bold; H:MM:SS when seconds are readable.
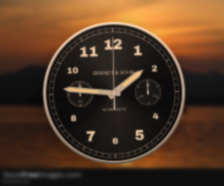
**1:46**
